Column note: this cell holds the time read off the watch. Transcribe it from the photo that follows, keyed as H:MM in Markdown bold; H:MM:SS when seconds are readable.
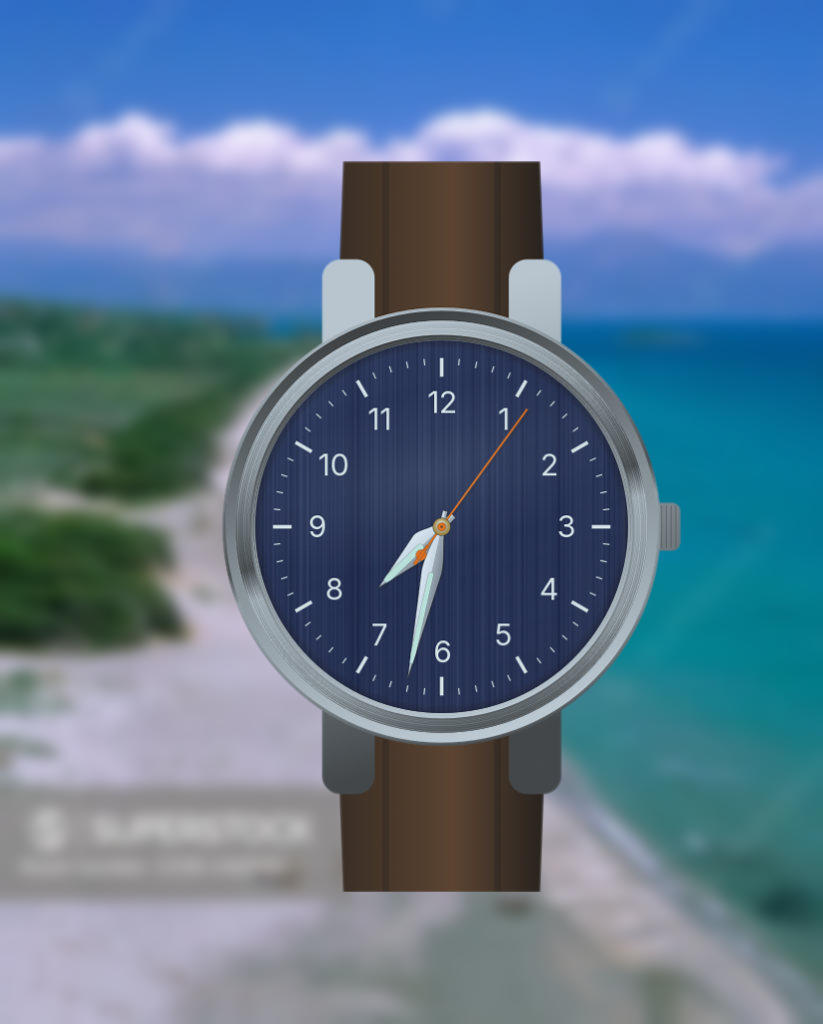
**7:32:06**
